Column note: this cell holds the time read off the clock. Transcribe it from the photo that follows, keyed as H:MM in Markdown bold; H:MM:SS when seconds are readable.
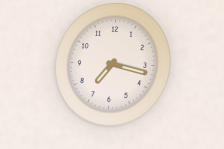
**7:17**
